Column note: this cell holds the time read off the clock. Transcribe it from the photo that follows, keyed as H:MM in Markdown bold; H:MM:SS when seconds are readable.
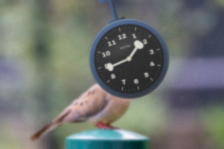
**1:44**
